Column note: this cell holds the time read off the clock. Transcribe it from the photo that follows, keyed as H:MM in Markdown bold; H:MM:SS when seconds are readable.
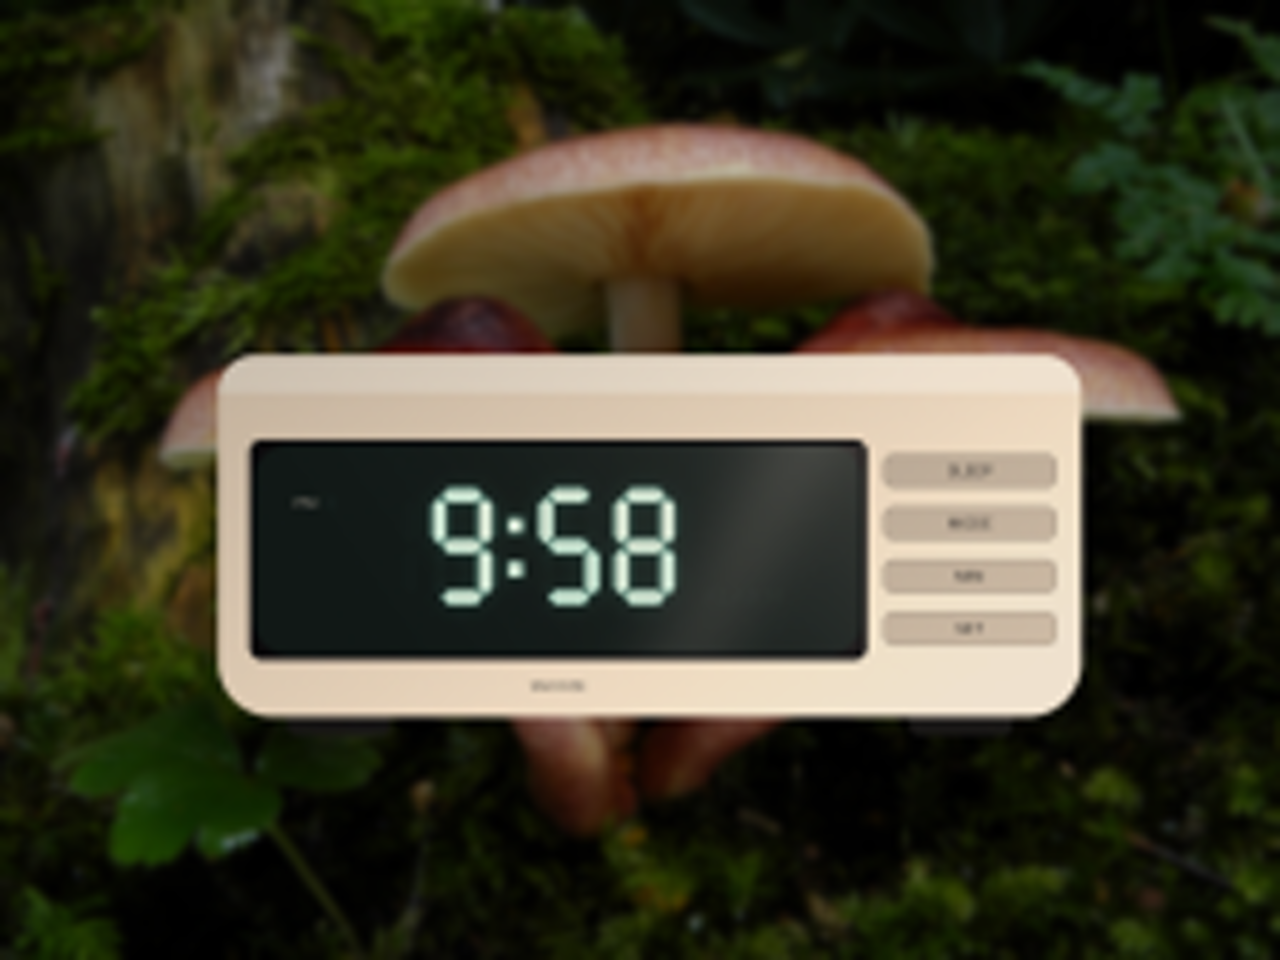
**9:58**
